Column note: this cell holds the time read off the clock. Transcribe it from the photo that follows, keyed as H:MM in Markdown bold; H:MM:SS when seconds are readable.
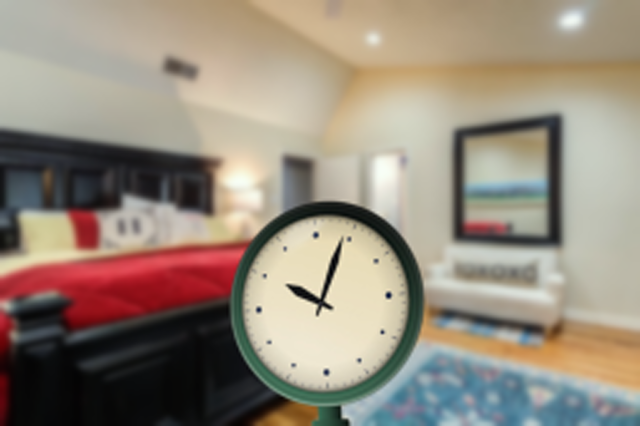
**10:04**
